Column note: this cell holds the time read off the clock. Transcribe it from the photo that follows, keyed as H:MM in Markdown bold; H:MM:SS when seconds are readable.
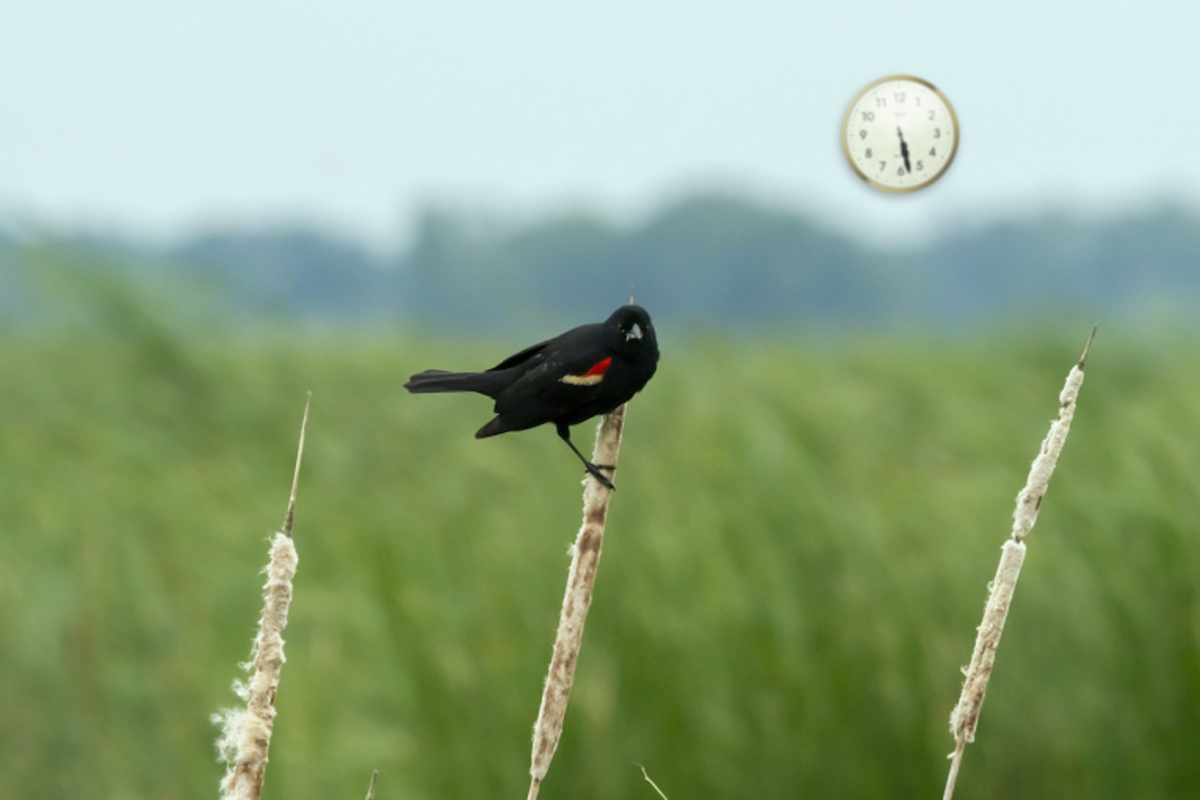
**5:28**
